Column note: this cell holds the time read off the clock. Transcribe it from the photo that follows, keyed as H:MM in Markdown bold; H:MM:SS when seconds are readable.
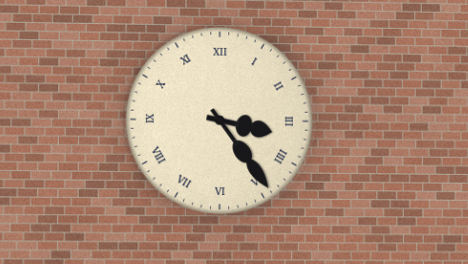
**3:24**
